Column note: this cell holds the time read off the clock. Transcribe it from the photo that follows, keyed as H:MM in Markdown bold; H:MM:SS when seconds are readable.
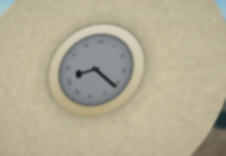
**8:21**
